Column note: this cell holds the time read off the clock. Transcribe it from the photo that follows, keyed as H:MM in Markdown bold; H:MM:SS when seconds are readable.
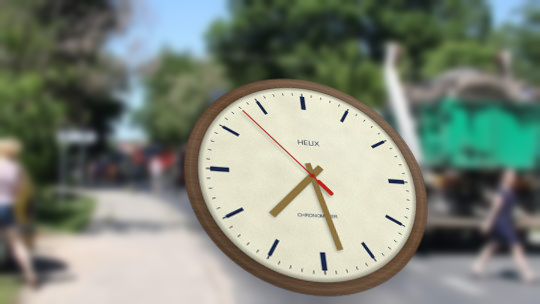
**7:27:53**
